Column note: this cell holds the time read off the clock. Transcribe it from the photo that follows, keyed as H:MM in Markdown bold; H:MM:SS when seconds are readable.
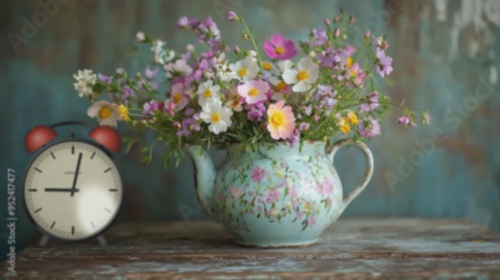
**9:02**
